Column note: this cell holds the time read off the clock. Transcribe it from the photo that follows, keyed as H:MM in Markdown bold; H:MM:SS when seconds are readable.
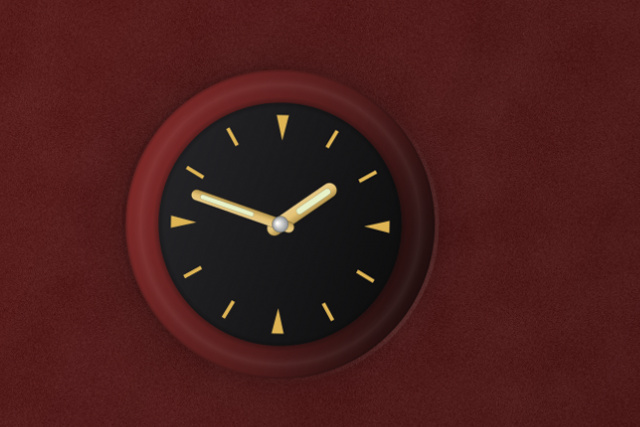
**1:48**
